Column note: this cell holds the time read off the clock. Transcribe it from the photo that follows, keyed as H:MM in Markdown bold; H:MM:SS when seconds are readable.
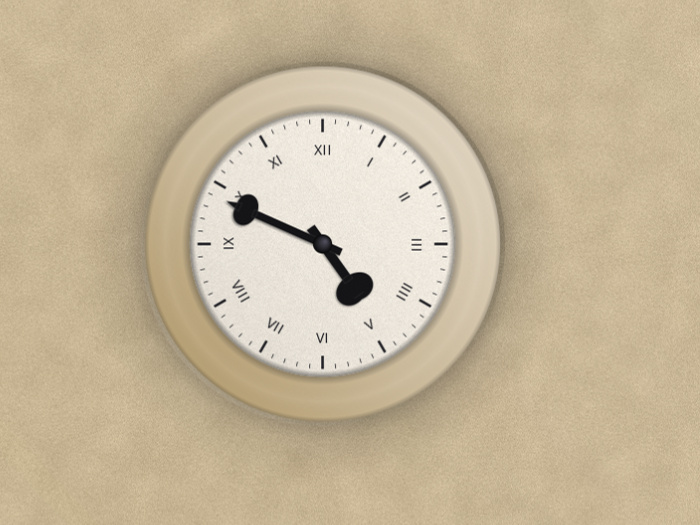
**4:49**
